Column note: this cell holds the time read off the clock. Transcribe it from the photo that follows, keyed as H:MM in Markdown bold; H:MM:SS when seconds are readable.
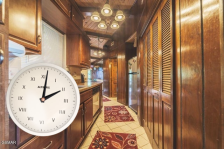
**2:01**
